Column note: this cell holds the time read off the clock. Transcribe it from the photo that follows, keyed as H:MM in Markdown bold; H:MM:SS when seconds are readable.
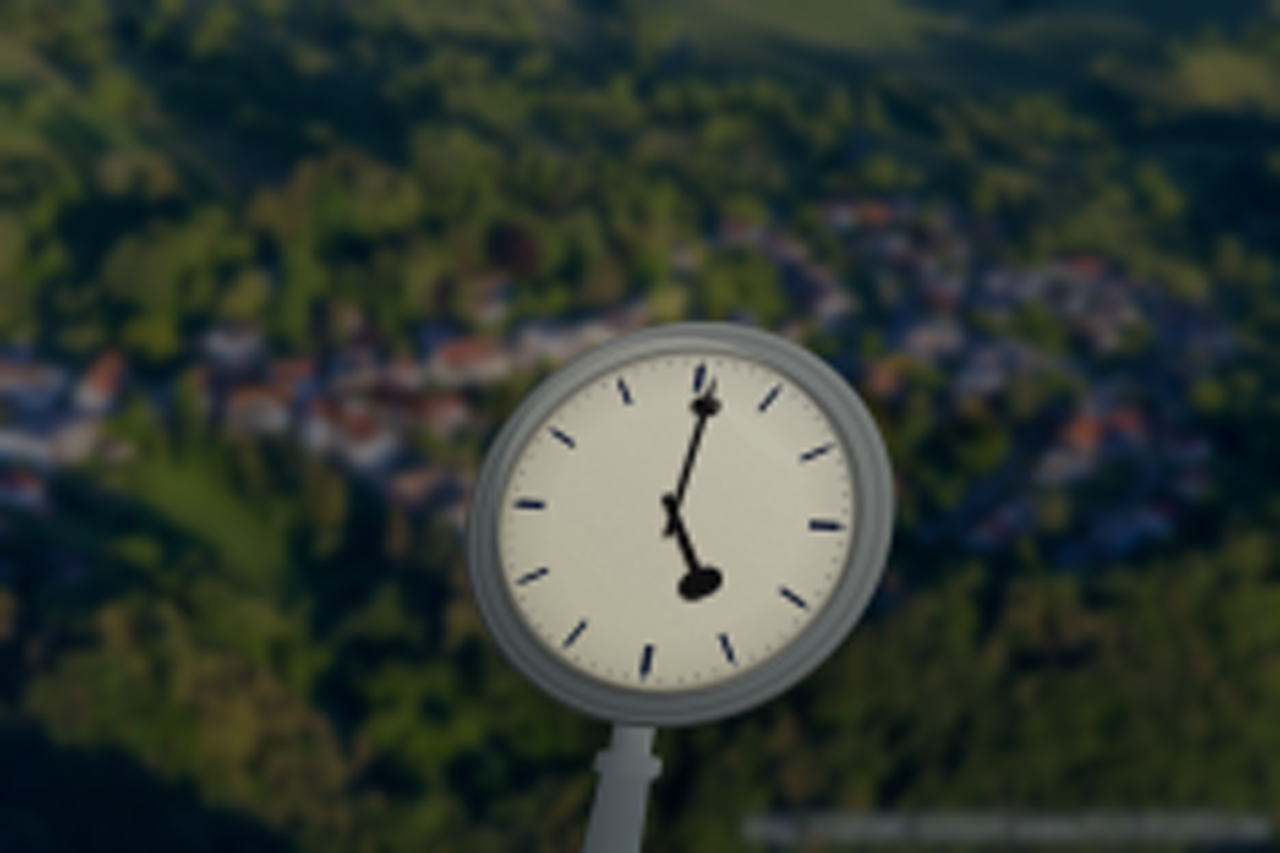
**5:01**
